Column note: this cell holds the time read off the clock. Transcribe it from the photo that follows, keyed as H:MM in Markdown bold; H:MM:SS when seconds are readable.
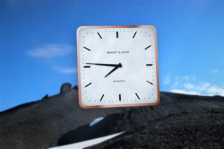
**7:46**
